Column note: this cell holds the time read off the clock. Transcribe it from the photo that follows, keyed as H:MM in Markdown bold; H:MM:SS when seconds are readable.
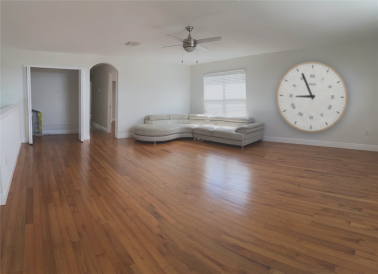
**8:56**
